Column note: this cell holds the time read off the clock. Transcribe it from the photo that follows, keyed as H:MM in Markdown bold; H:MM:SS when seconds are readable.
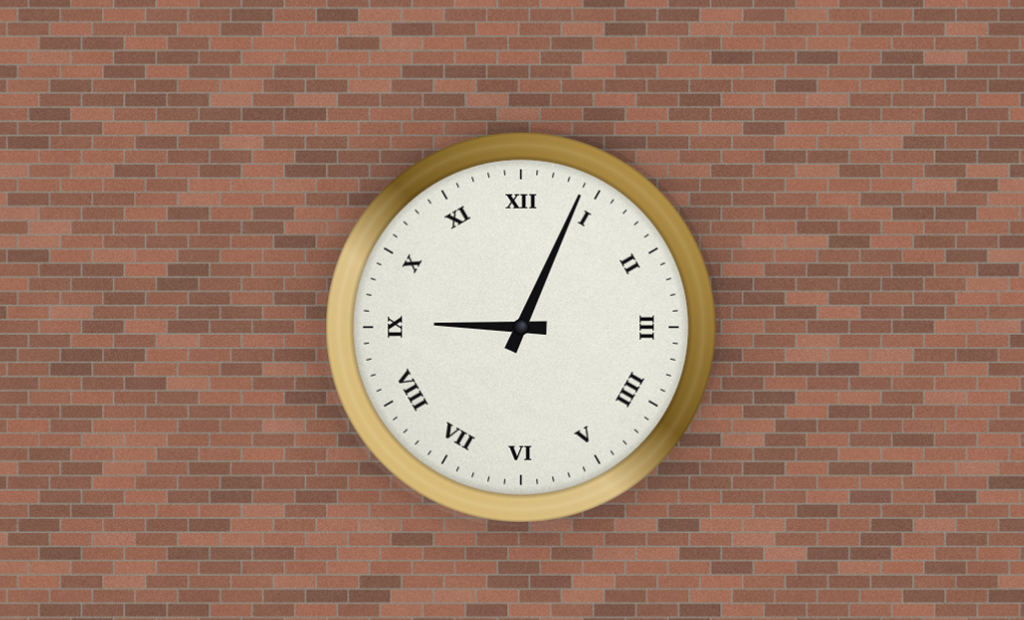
**9:04**
